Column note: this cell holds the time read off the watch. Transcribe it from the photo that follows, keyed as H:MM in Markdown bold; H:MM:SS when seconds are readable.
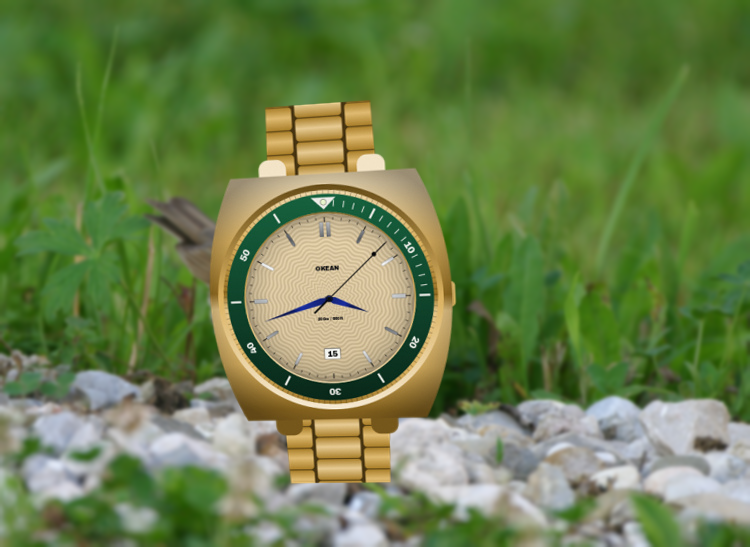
**3:42:08**
